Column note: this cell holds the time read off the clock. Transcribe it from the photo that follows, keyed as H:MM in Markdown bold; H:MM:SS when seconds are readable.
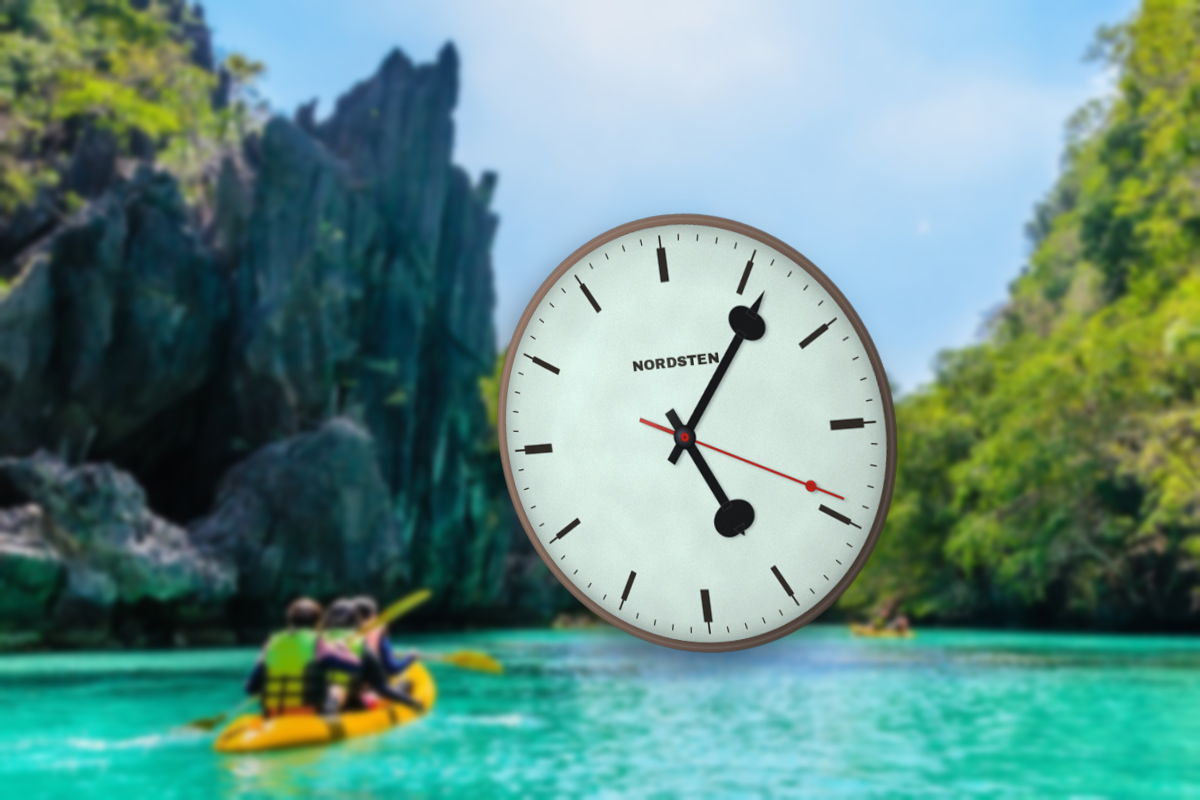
**5:06:19**
